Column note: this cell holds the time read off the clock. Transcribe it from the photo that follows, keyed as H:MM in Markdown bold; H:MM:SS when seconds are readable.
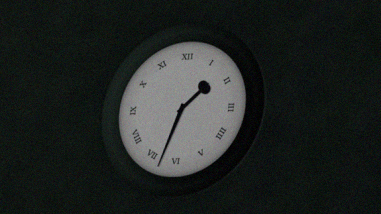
**1:33**
